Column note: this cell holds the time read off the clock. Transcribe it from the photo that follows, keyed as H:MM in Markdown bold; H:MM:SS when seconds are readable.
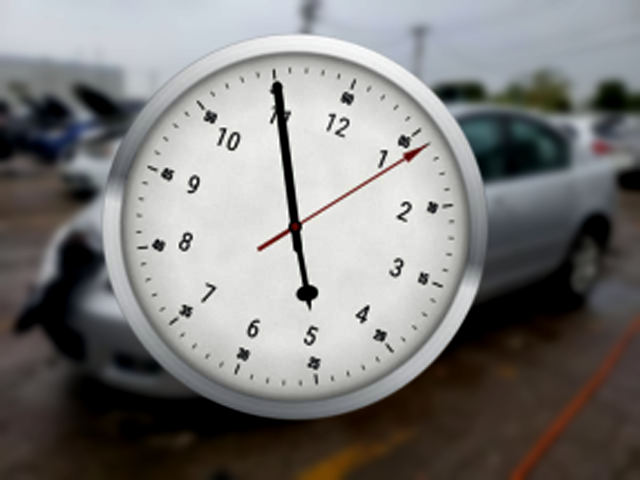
**4:55:06**
